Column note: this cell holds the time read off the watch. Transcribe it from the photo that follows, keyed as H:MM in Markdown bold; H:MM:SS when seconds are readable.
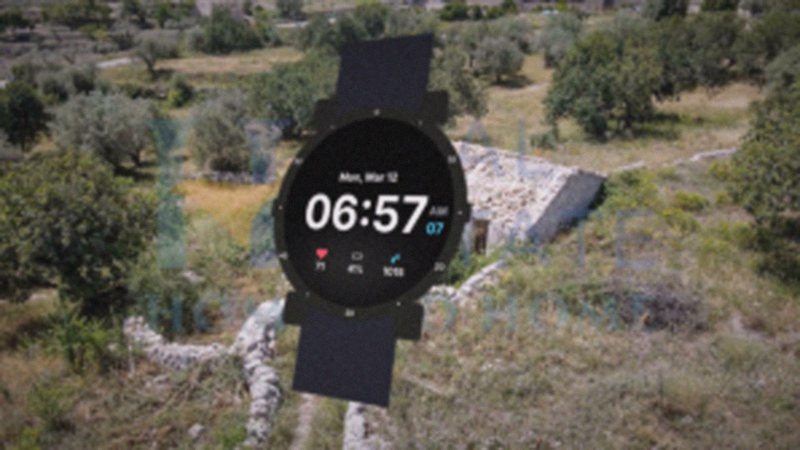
**6:57**
